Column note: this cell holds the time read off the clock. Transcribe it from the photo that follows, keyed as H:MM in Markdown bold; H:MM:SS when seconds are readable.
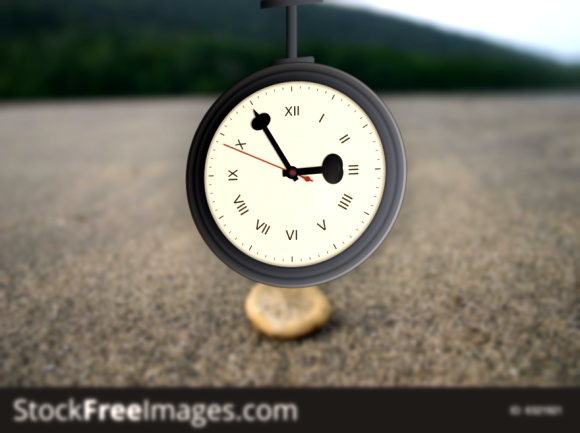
**2:54:49**
